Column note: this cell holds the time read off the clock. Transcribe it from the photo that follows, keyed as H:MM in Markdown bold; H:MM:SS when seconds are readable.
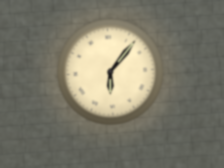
**6:07**
